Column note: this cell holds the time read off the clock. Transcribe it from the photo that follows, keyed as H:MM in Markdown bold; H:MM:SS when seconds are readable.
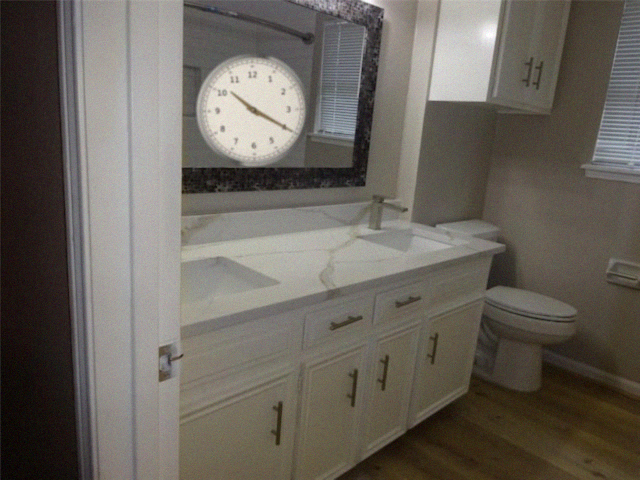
**10:20**
